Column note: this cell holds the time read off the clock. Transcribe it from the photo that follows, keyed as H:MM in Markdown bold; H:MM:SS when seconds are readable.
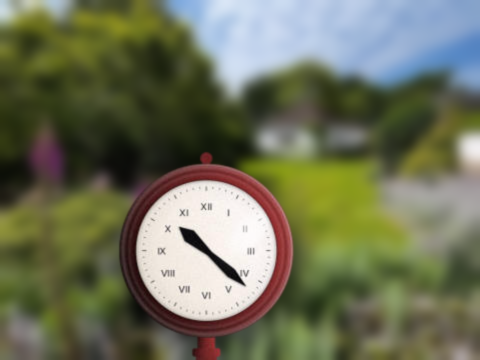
**10:22**
